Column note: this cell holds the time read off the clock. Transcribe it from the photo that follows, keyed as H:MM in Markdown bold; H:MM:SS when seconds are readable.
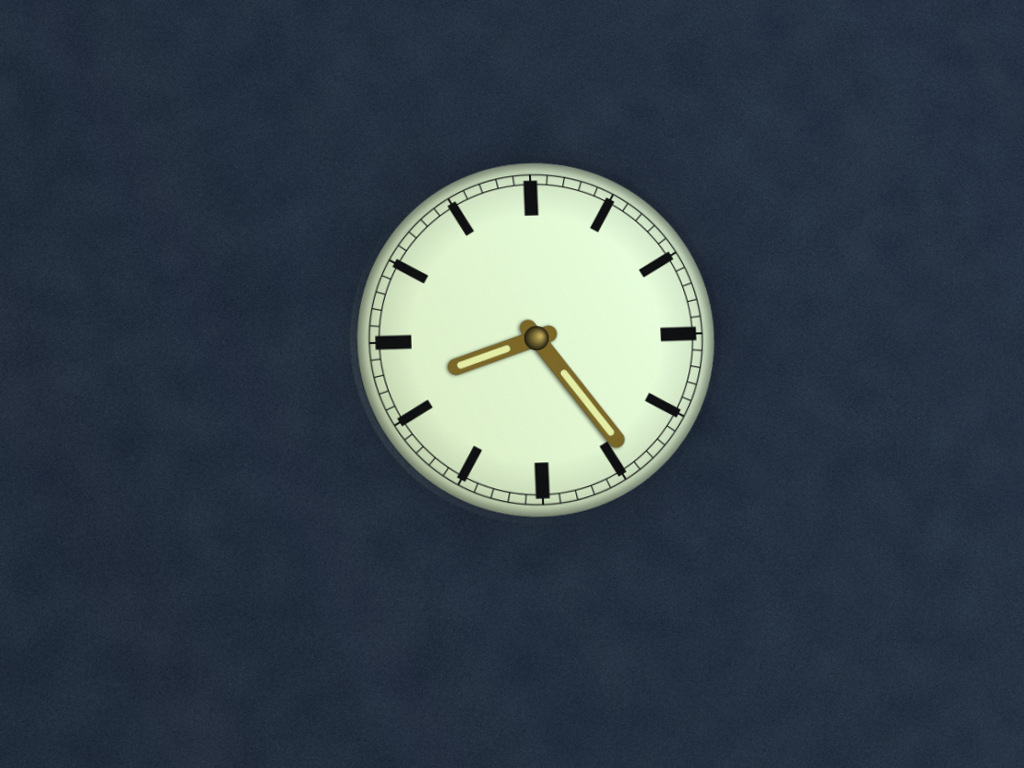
**8:24**
